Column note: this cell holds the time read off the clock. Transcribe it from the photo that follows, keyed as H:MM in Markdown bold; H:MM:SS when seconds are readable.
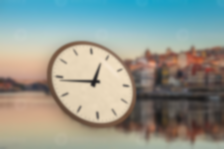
**12:44**
